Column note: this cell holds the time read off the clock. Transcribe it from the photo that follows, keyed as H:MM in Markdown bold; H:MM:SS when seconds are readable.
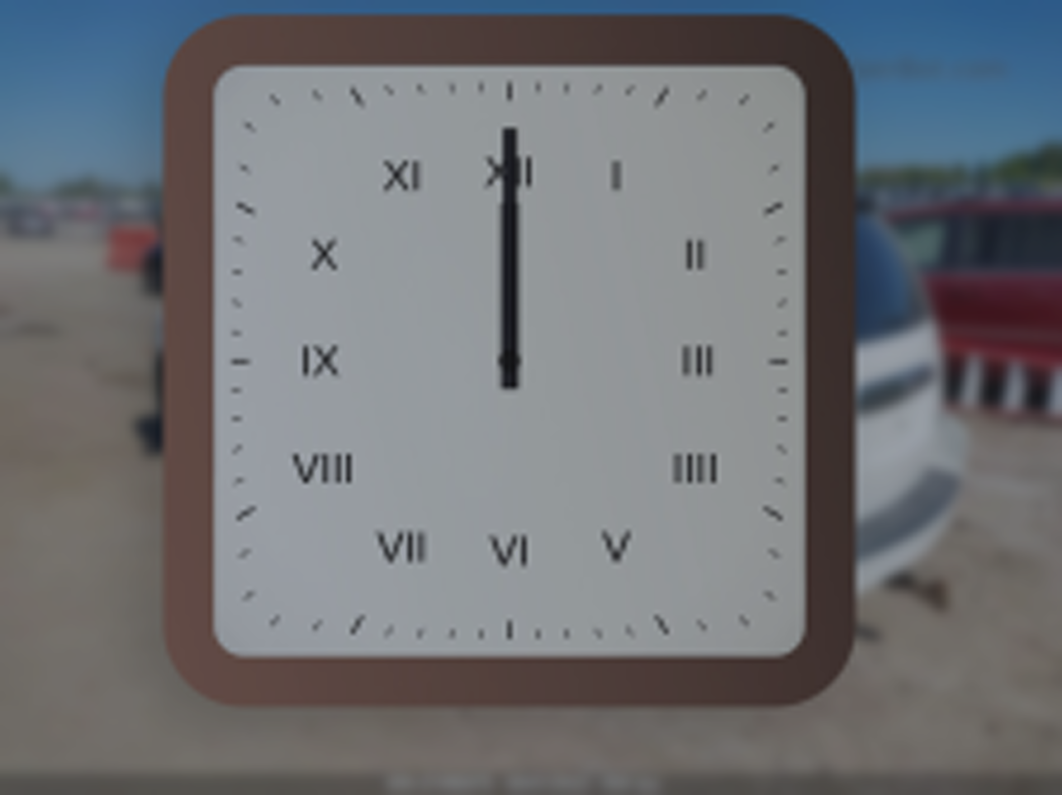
**12:00**
